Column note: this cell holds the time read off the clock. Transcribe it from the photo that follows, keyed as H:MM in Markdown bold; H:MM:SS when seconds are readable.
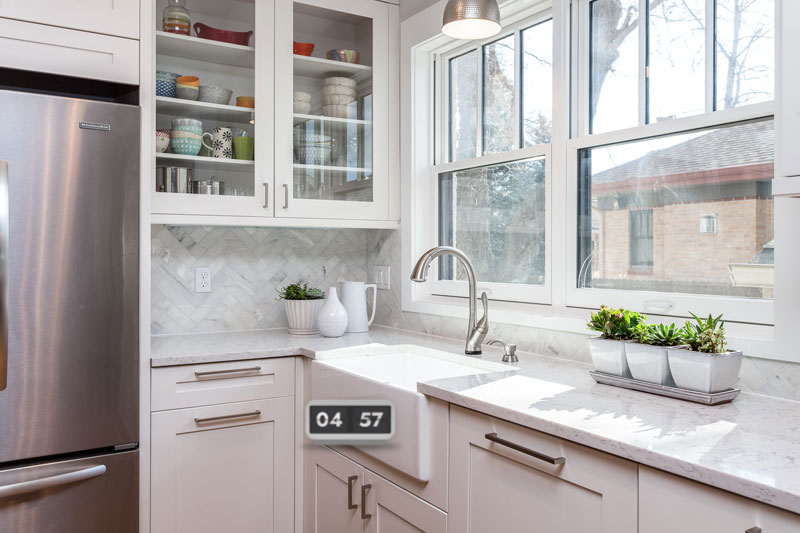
**4:57**
